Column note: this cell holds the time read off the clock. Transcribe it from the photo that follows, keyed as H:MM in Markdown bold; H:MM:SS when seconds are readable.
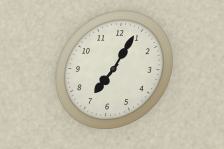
**7:04**
